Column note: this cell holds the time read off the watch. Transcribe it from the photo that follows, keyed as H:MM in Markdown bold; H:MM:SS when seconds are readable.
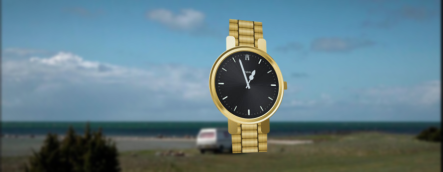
**12:57**
